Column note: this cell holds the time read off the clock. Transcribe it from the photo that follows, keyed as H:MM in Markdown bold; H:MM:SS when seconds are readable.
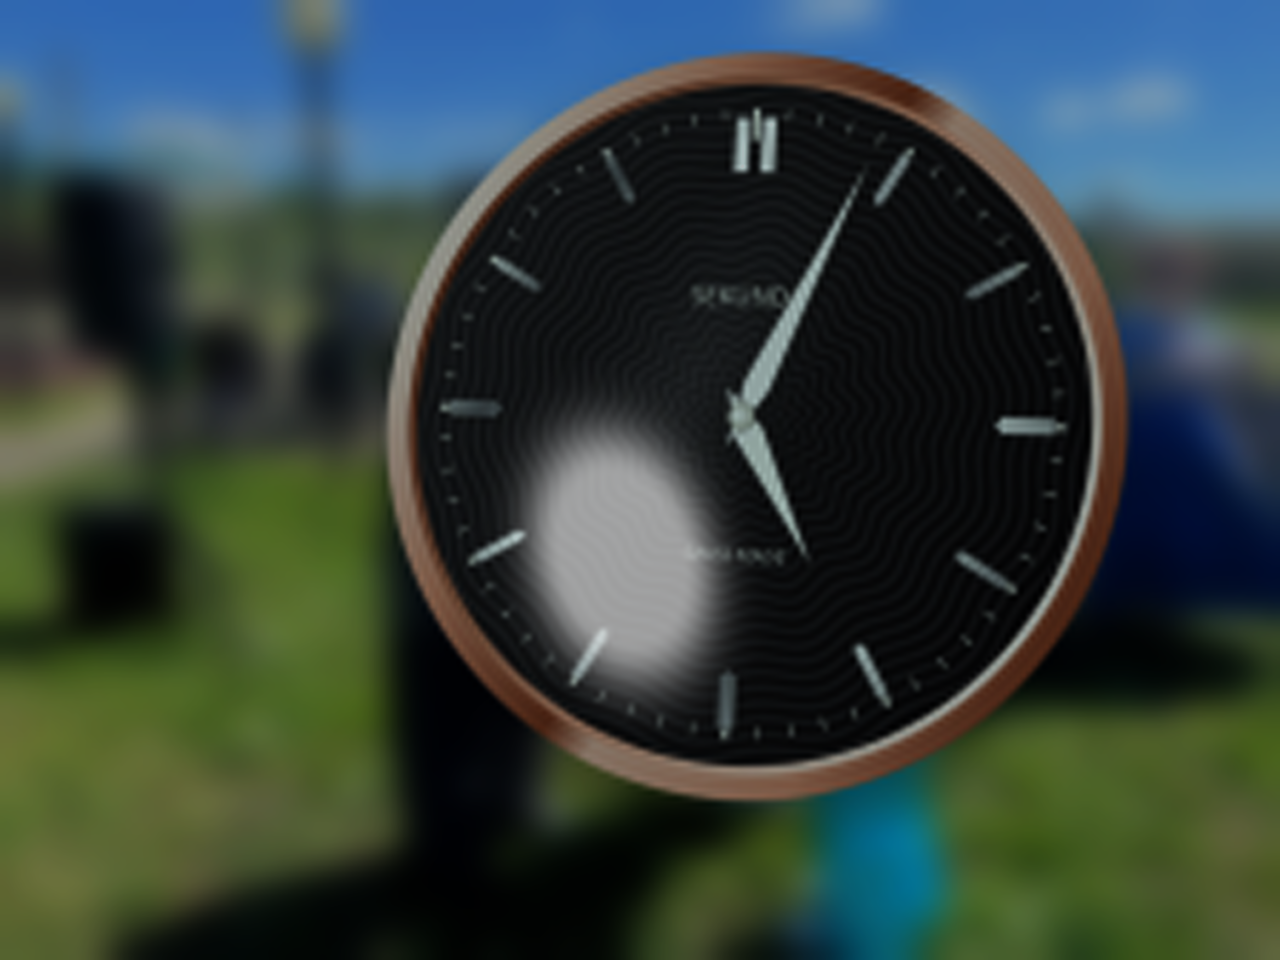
**5:04**
